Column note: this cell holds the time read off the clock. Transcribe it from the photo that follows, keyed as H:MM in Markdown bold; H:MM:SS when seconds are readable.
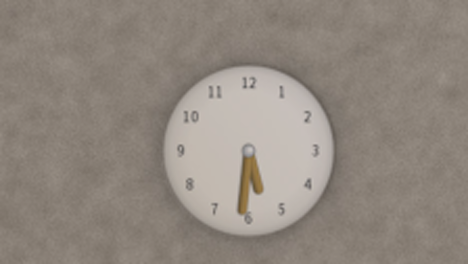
**5:31**
